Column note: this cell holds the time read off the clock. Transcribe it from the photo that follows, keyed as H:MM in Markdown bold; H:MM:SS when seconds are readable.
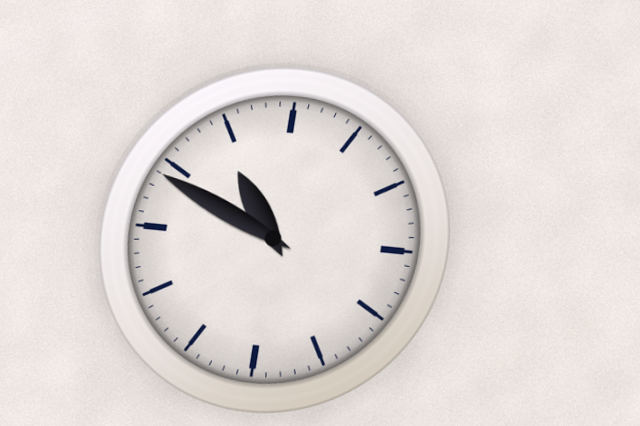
**10:49**
